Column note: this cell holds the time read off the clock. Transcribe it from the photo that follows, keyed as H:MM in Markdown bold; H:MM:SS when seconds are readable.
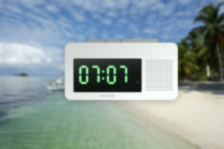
**7:07**
